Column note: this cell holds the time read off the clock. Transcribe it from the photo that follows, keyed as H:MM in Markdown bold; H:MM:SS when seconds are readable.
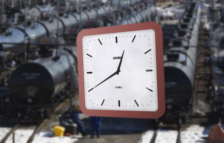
**12:40**
